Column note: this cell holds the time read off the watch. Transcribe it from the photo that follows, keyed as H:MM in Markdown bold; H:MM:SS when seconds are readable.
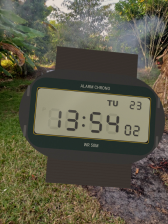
**13:54:02**
